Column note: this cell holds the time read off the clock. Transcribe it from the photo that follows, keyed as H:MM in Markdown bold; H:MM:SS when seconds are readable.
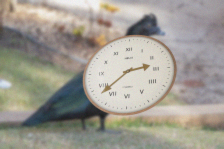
**2:38**
